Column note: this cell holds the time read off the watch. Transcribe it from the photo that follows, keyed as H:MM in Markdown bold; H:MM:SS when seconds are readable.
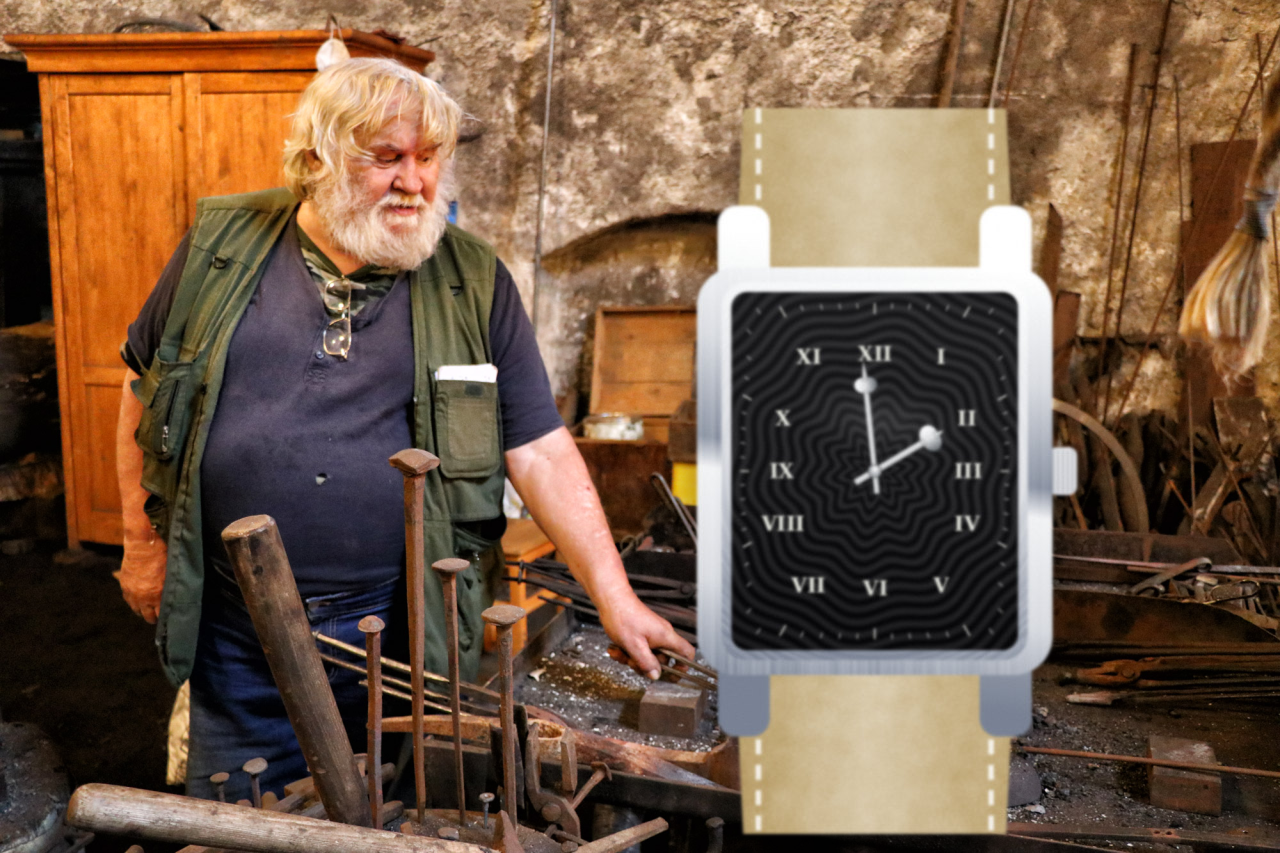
**1:59**
